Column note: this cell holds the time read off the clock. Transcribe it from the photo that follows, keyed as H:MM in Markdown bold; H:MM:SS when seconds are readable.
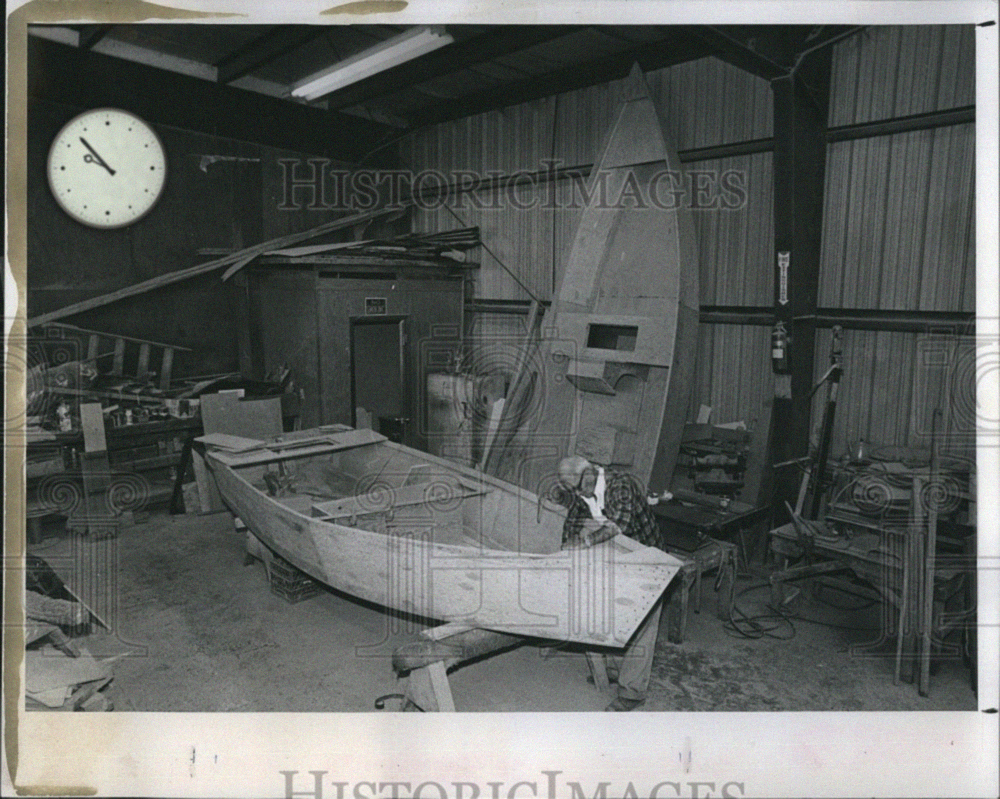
**9:53**
